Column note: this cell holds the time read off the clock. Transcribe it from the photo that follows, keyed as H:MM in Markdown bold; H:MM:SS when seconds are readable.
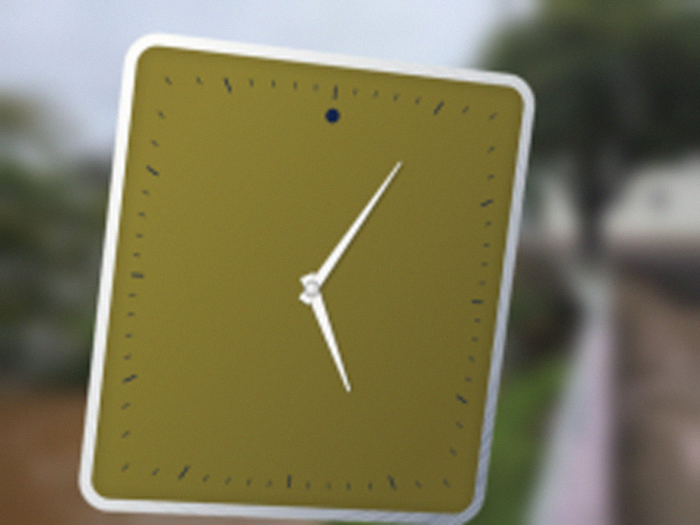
**5:05**
